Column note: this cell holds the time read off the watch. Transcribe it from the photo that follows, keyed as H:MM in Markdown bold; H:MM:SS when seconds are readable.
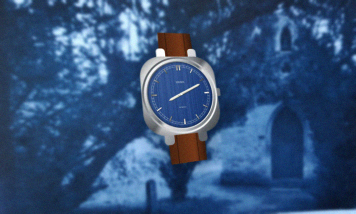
**8:11**
